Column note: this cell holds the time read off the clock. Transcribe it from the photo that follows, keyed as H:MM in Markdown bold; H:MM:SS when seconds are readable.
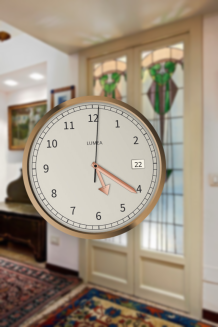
**5:21:01**
